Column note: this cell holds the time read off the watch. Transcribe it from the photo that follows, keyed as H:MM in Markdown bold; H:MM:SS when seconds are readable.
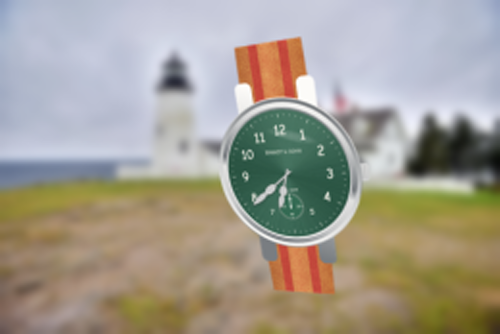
**6:39**
